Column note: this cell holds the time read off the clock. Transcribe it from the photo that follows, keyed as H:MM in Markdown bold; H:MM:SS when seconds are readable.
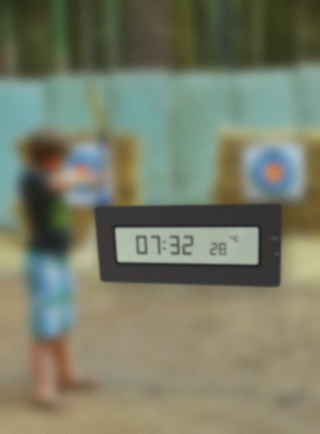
**7:32**
